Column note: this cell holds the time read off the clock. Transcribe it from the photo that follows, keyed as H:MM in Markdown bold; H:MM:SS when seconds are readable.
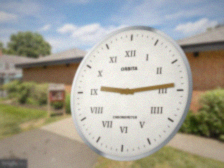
**9:14**
